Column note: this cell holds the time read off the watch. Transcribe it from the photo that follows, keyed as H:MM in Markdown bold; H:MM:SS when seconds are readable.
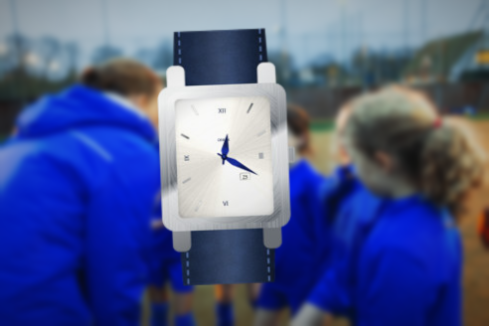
**12:20**
